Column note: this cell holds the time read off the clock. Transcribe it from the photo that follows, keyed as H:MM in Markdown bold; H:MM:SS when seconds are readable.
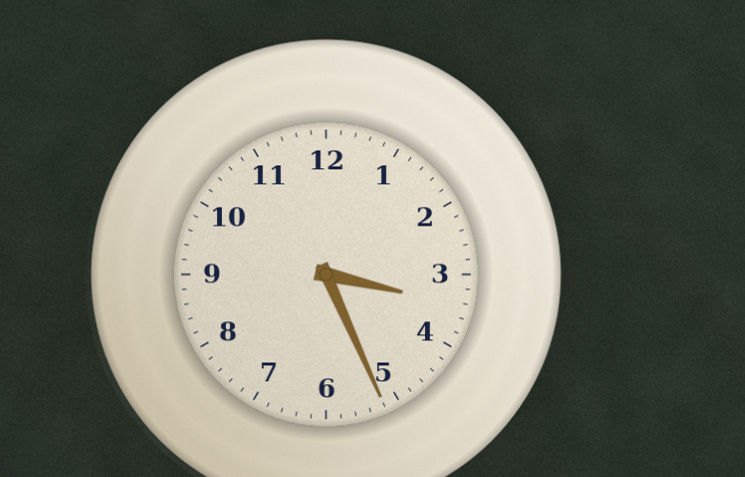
**3:26**
